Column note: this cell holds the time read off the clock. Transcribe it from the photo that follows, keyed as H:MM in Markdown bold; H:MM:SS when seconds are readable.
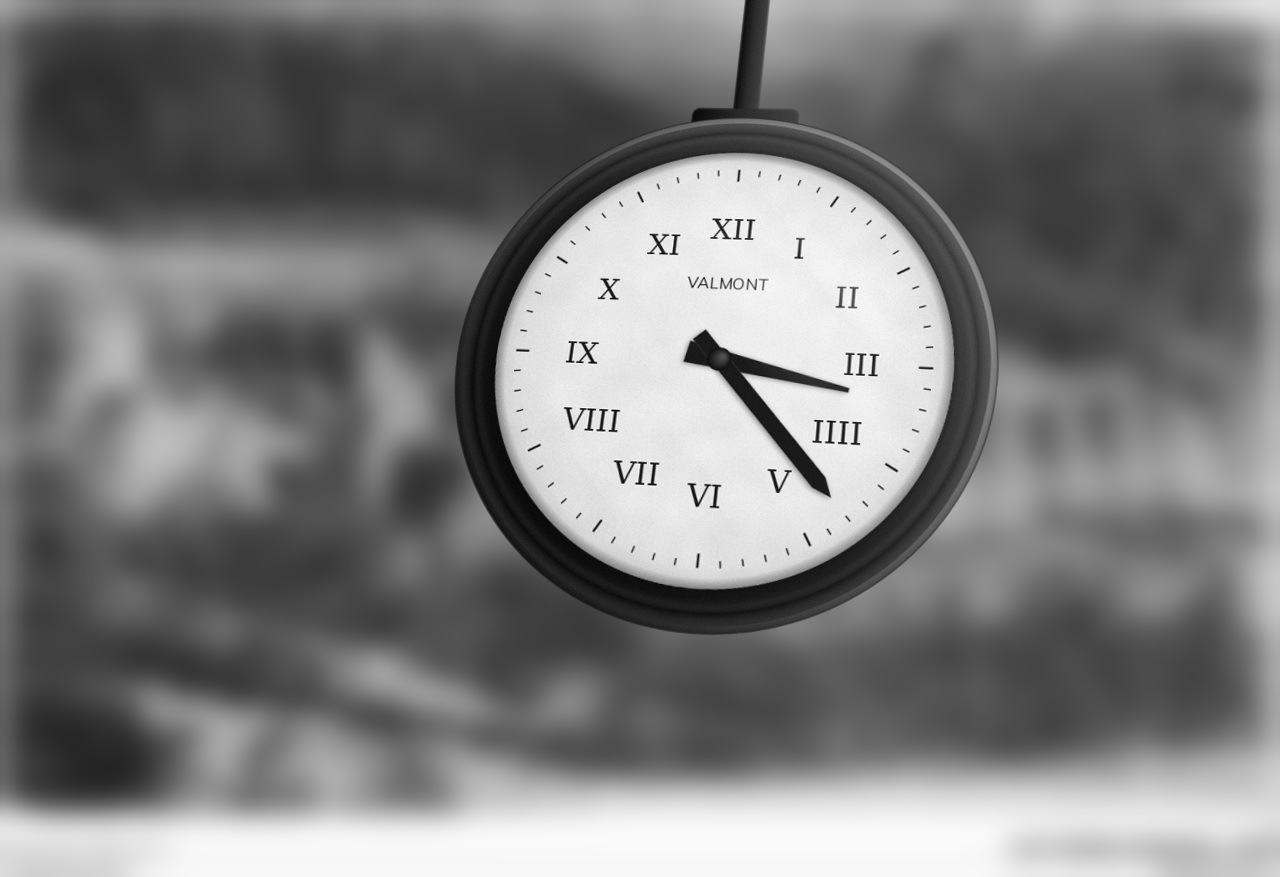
**3:23**
